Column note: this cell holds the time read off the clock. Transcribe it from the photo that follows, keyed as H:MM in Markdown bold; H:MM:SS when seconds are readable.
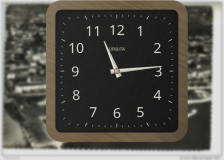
**11:14**
